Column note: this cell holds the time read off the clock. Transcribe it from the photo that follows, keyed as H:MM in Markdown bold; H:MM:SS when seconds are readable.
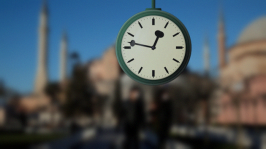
**12:47**
